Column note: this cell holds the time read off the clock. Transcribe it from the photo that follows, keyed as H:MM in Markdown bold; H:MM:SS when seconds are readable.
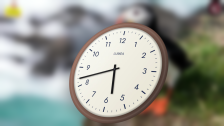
**5:42**
